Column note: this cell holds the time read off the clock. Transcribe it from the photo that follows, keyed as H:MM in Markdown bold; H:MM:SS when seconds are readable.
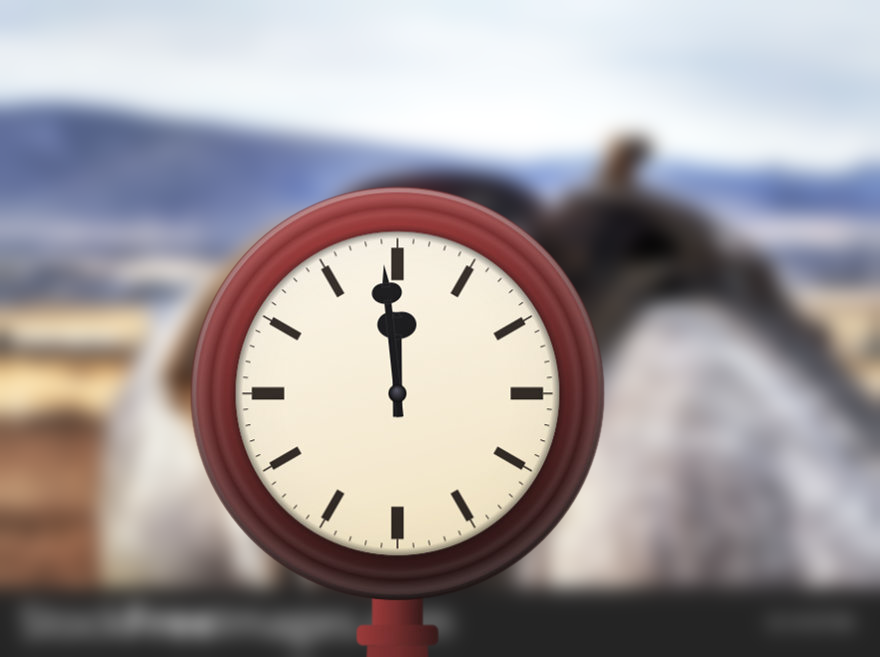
**11:59**
